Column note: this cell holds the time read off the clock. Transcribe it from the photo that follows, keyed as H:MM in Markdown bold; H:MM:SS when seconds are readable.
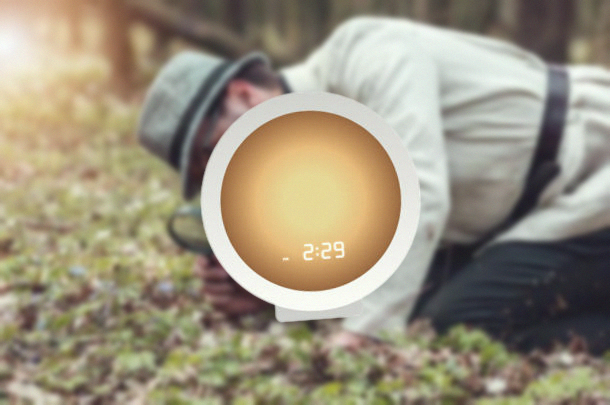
**2:29**
